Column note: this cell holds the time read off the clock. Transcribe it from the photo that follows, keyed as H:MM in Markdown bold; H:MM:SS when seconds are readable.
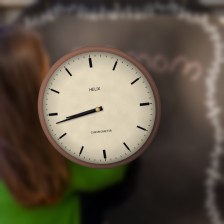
**8:43**
